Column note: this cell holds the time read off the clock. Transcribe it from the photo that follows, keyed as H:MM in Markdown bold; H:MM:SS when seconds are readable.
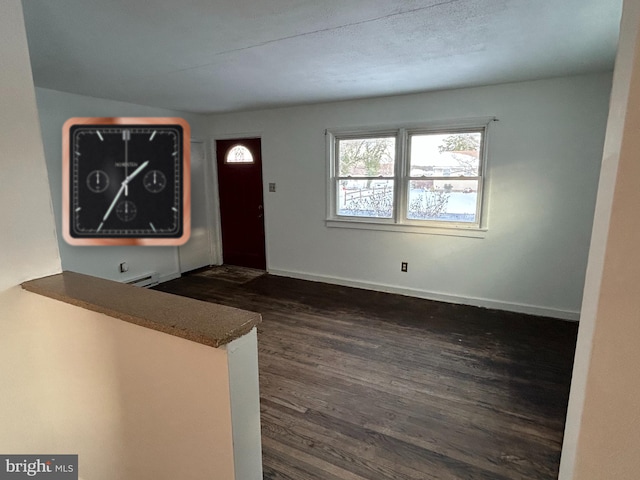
**1:35**
